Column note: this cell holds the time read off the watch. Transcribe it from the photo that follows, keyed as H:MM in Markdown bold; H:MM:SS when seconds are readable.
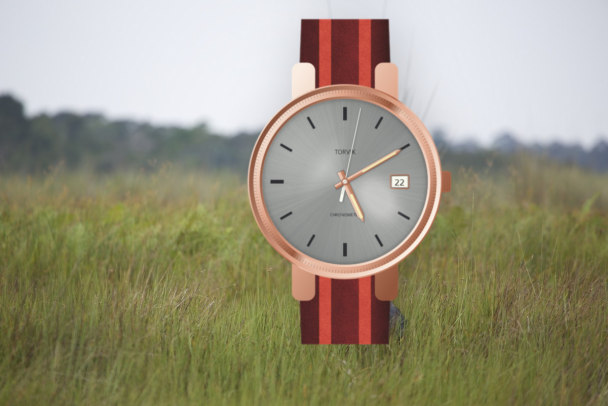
**5:10:02**
